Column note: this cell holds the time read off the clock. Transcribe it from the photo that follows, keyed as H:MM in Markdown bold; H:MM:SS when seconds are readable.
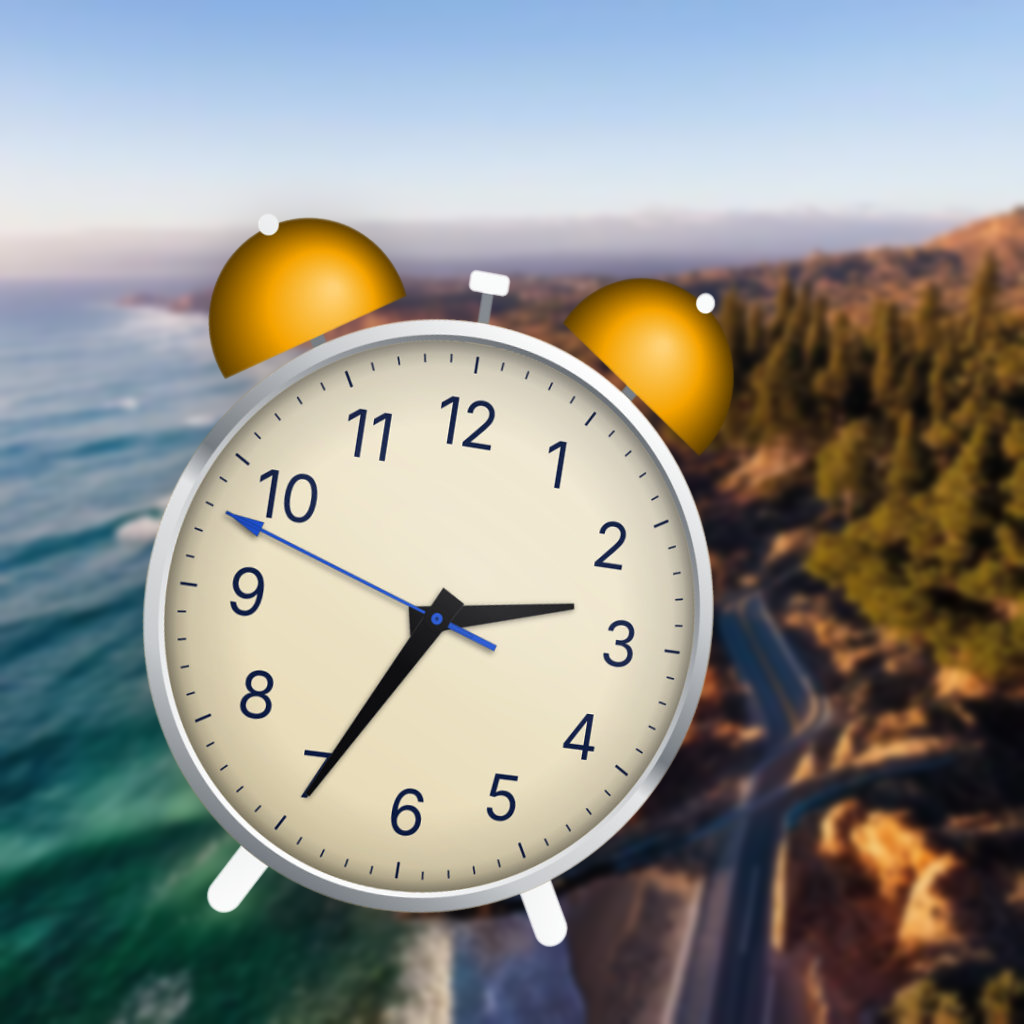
**2:34:48**
